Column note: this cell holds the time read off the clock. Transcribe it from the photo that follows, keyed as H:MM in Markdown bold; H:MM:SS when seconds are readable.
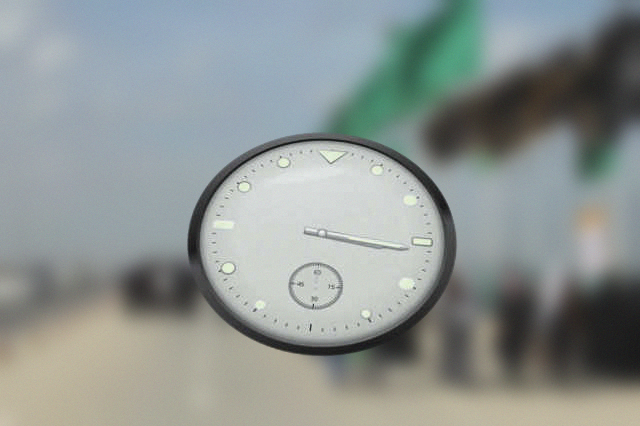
**3:16**
